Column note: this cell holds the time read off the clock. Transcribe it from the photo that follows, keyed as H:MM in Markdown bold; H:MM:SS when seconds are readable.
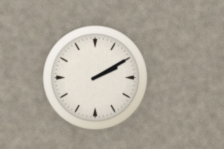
**2:10**
